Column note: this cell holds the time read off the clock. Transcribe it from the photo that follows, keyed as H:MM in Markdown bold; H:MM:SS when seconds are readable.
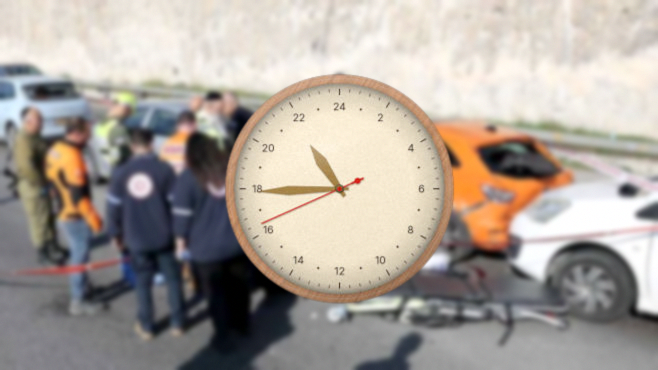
**21:44:41**
